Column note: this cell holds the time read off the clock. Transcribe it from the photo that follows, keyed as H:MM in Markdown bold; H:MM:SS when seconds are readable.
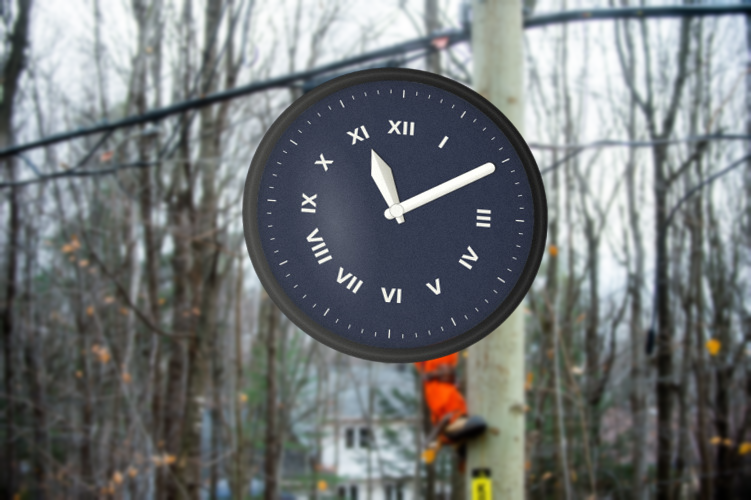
**11:10**
